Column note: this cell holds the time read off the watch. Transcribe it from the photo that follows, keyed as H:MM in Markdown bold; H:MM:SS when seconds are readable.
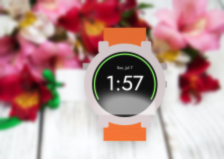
**1:57**
